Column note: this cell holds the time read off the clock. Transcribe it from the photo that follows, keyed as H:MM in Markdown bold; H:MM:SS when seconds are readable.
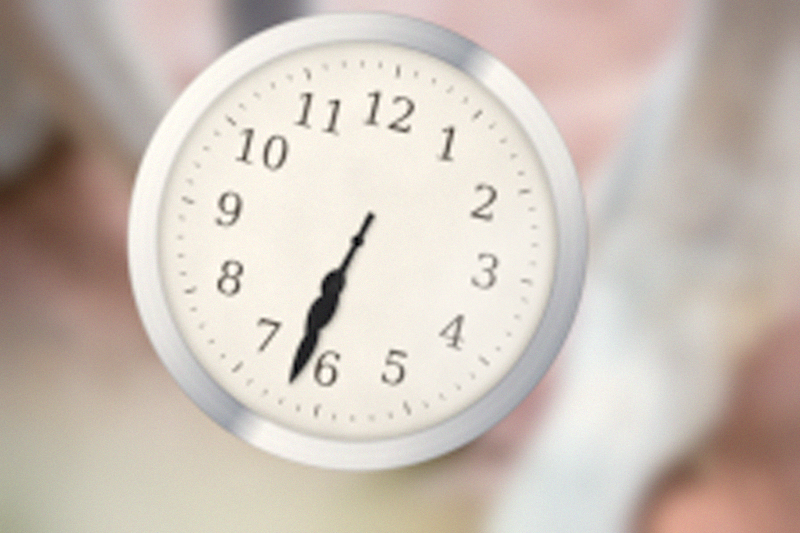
**6:32**
